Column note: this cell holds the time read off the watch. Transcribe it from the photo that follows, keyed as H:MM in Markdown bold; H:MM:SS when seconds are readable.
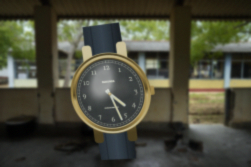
**4:27**
